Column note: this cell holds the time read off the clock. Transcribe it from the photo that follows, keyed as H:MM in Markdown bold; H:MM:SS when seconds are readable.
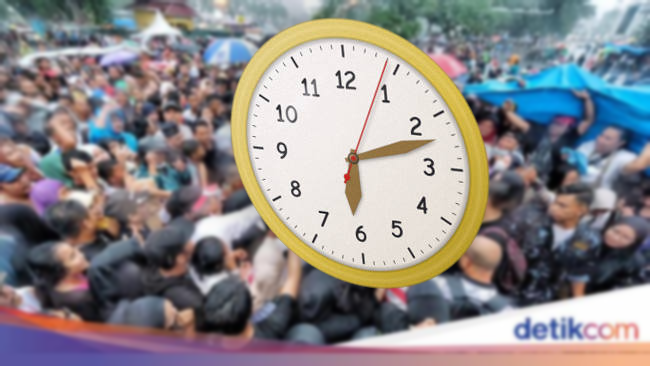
**6:12:04**
